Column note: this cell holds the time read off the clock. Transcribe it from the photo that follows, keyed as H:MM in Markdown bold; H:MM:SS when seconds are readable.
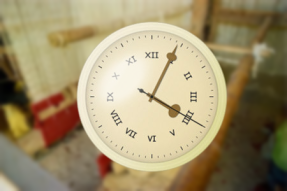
**4:04:20**
